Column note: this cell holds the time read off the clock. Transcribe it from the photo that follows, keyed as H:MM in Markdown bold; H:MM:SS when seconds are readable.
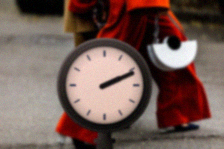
**2:11**
